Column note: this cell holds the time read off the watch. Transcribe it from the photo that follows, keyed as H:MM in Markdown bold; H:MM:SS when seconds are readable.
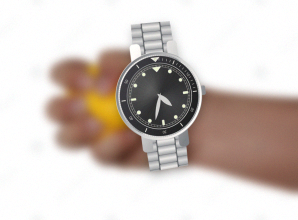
**4:33**
